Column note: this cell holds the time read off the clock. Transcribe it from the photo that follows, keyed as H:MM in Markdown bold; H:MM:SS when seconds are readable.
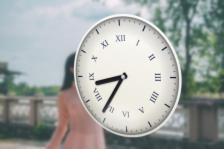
**8:36**
